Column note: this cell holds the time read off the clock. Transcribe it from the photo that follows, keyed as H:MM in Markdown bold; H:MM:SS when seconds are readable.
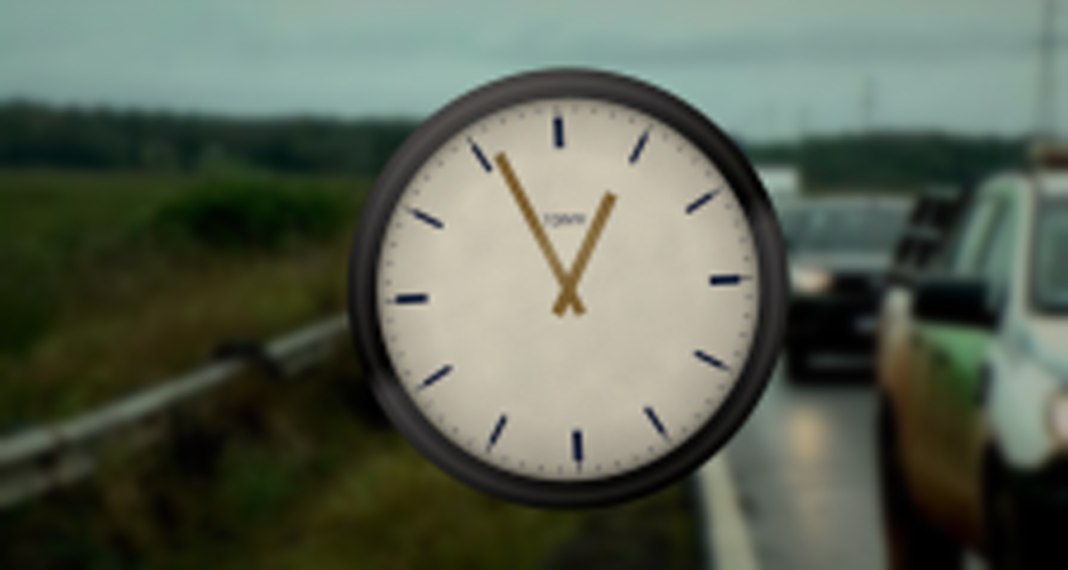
**12:56**
